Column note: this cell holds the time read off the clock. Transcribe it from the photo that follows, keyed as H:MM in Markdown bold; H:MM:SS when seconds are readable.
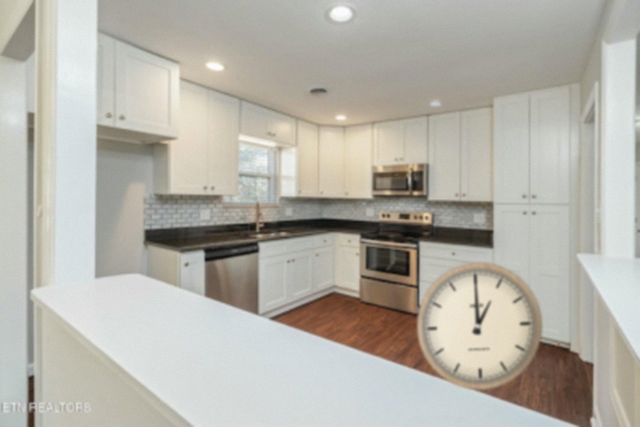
**1:00**
